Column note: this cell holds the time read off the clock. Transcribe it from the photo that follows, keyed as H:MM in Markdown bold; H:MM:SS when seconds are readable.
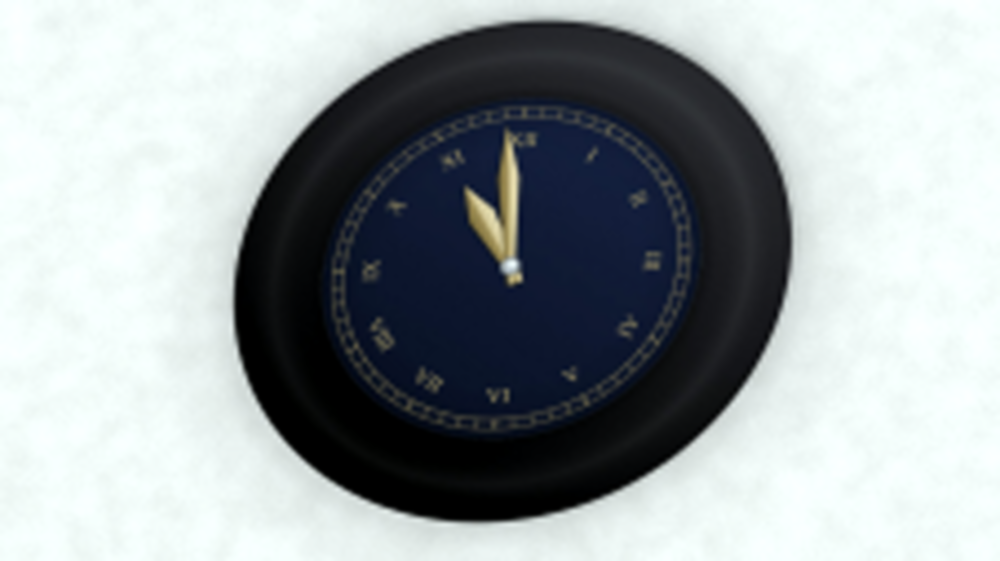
**10:59**
